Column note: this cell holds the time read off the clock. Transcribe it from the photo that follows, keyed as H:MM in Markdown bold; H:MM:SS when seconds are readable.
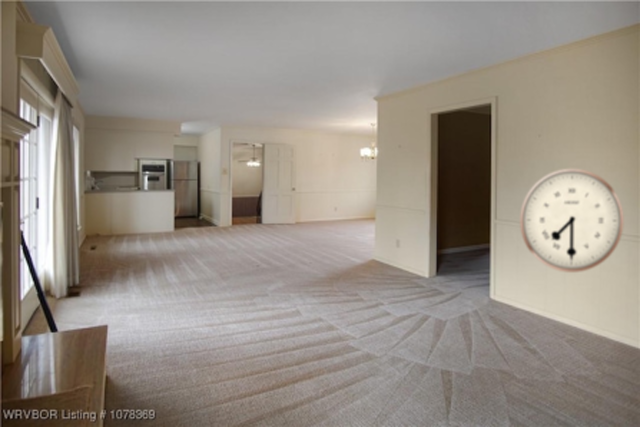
**7:30**
